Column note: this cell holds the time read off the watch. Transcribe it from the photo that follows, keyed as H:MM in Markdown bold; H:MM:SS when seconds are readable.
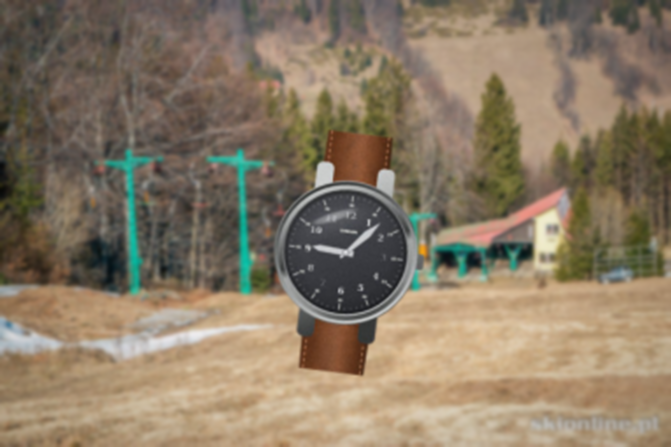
**9:07**
